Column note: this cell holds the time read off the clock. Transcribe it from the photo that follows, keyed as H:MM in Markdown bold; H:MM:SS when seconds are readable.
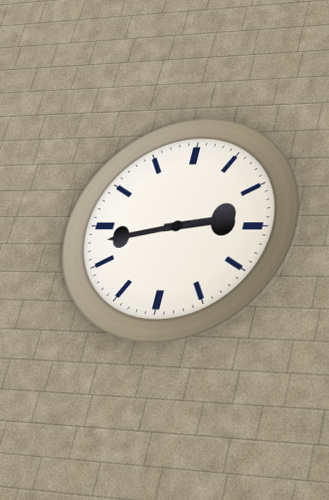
**2:43**
